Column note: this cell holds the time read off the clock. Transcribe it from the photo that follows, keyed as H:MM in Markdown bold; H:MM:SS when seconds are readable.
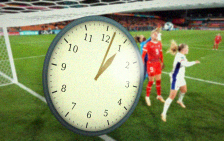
**1:02**
